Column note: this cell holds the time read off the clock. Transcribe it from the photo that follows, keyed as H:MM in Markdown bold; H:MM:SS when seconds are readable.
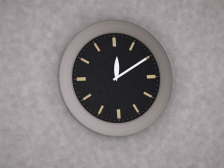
**12:10**
